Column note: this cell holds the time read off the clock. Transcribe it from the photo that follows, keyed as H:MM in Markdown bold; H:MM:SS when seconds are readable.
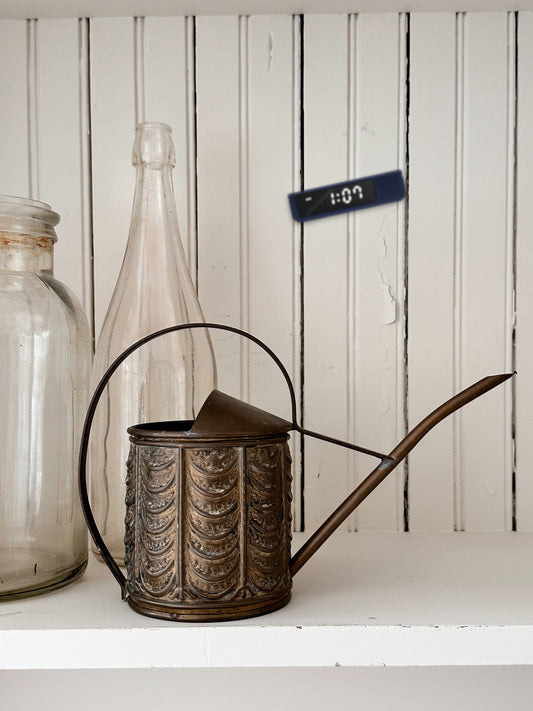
**1:07**
